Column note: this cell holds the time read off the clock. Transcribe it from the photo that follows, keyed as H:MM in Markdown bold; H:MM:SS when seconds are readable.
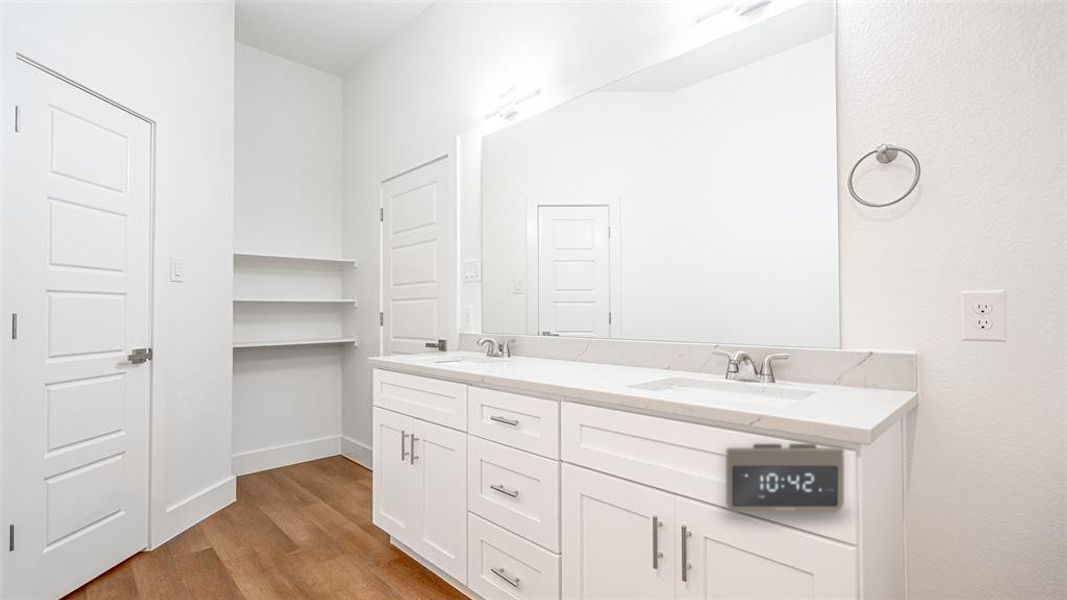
**10:42**
